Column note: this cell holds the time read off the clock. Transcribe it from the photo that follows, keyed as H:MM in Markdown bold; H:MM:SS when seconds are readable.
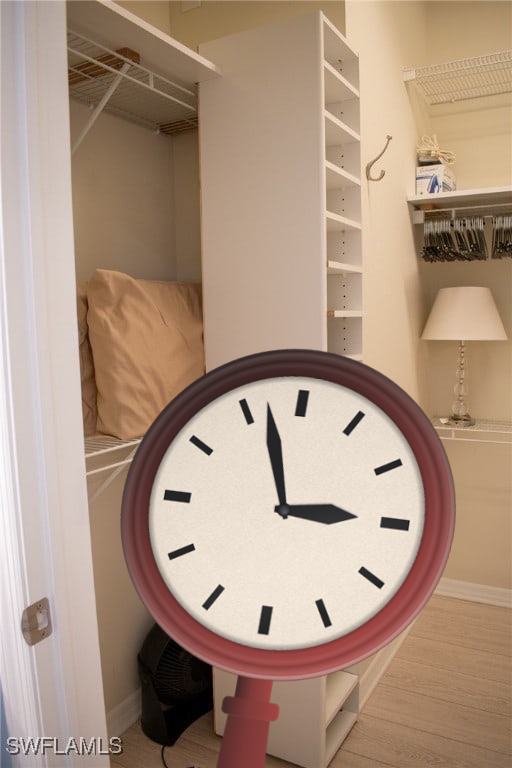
**2:57**
